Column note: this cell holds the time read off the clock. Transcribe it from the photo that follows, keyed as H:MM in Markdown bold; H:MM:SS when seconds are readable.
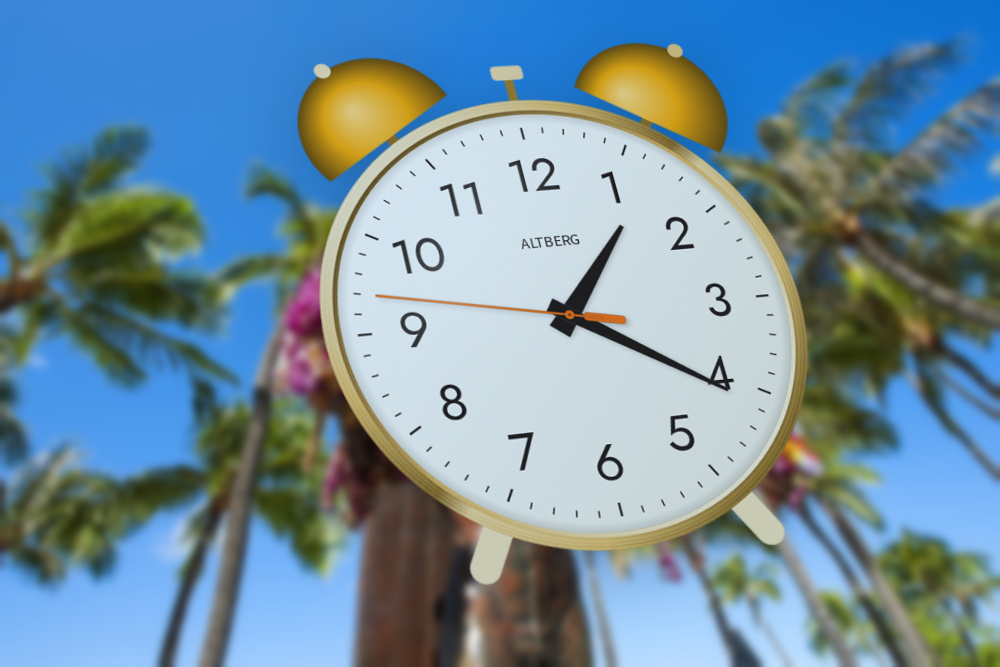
**1:20:47**
